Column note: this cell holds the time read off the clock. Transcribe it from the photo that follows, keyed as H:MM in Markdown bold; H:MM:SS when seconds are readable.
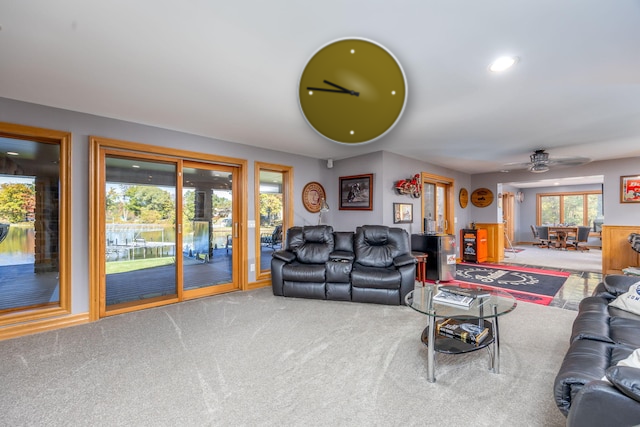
**9:46**
